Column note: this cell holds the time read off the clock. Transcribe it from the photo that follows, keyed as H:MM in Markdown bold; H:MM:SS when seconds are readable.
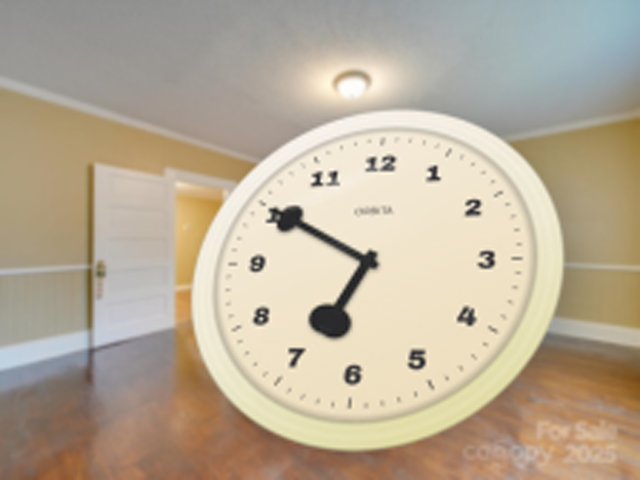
**6:50**
